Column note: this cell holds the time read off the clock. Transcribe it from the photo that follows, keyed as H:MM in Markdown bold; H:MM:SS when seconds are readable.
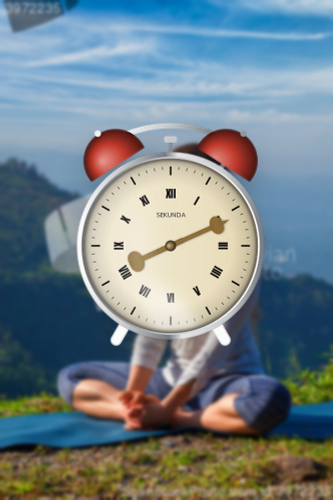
**8:11**
